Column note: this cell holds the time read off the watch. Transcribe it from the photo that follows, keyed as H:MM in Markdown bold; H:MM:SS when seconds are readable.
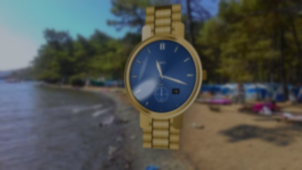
**11:18**
